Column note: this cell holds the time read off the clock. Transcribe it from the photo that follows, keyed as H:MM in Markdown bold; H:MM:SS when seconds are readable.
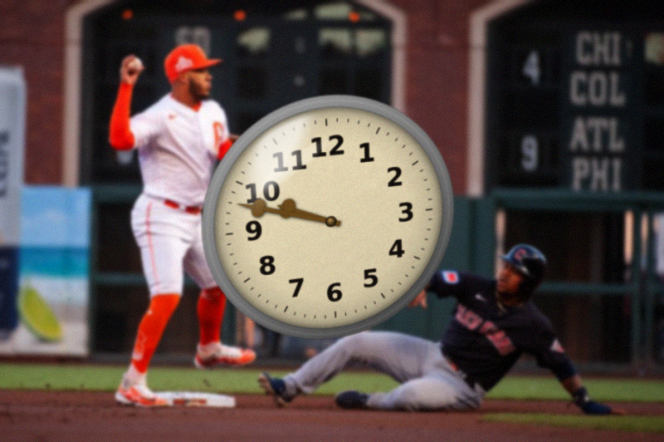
**9:48**
